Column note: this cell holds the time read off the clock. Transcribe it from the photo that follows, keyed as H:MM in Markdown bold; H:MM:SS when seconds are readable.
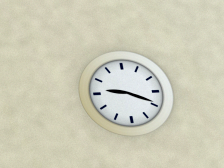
**9:19**
